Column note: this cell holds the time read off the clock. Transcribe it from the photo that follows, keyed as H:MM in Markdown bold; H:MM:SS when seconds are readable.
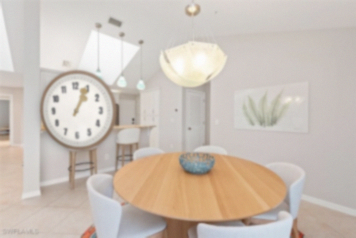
**1:04**
